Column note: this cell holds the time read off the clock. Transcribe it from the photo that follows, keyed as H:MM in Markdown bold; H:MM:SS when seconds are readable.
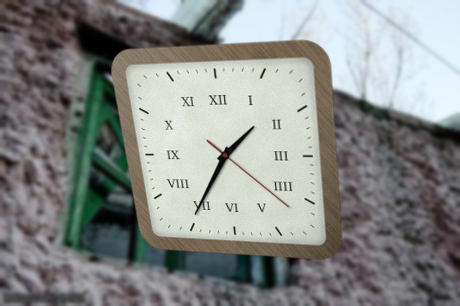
**1:35:22**
